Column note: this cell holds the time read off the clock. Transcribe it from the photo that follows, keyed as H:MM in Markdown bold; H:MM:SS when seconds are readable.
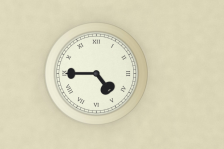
**4:45**
